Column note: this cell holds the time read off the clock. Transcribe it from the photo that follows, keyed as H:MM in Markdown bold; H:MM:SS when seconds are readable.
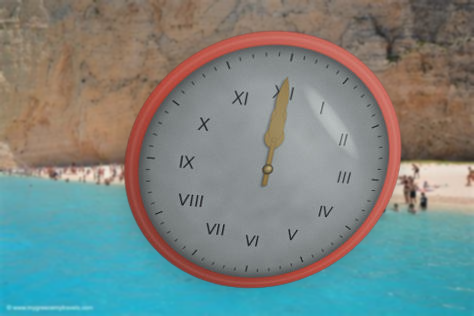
**12:00**
